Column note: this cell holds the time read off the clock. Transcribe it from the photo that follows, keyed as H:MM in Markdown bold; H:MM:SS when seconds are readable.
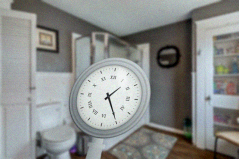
**1:25**
